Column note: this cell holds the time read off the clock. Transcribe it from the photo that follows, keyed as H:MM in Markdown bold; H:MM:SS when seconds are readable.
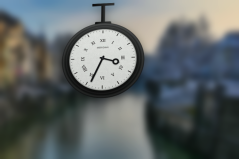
**3:34**
